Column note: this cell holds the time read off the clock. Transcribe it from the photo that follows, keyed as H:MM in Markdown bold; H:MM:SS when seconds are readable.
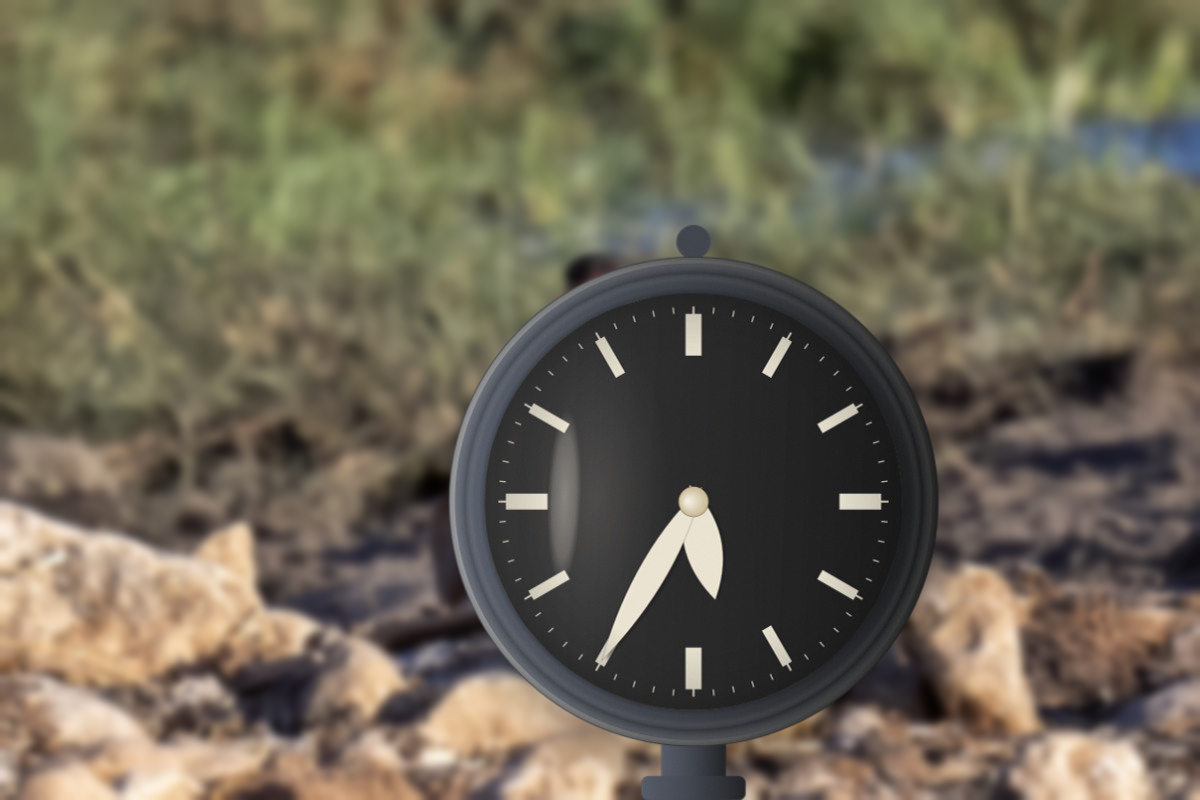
**5:35**
